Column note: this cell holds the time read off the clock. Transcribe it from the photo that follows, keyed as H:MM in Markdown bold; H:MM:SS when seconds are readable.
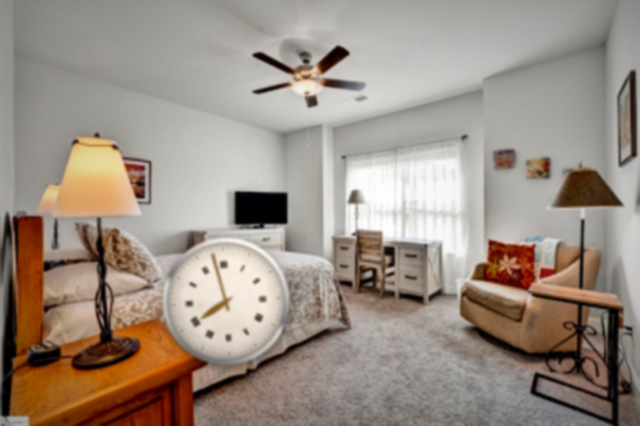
**7:58**
